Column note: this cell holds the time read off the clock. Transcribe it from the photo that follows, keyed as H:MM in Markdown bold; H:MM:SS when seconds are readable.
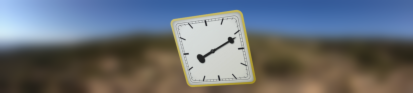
**8:11**
